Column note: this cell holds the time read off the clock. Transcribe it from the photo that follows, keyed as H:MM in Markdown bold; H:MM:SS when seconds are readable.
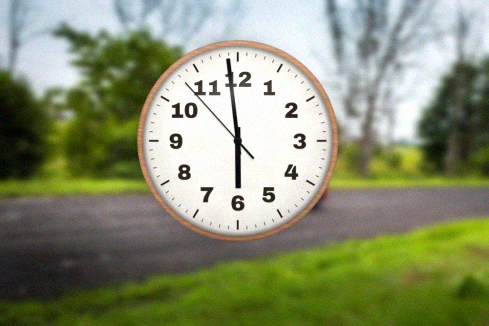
**5:58:53**
